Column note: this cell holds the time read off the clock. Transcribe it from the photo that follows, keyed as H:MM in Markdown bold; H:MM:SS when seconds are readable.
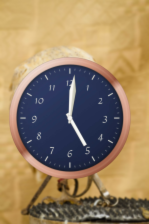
**5:01**
